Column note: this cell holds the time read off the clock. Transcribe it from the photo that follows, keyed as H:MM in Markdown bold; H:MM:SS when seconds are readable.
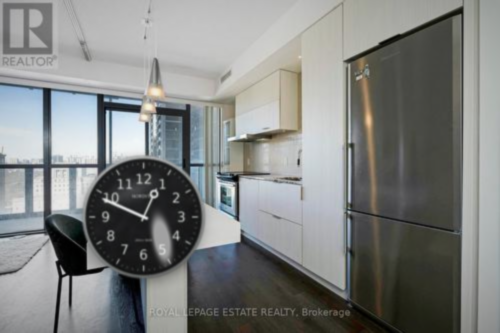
**12:49**
